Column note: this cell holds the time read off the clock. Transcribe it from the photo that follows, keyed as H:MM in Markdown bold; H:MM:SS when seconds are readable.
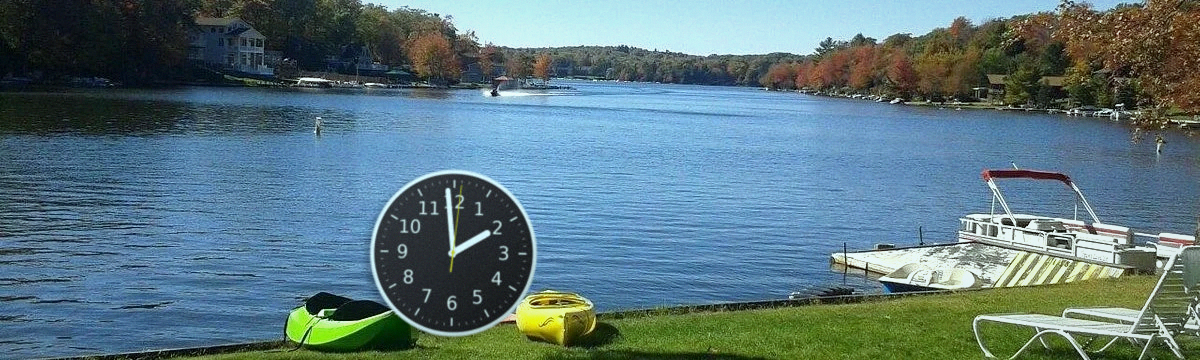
**1:59:01**
